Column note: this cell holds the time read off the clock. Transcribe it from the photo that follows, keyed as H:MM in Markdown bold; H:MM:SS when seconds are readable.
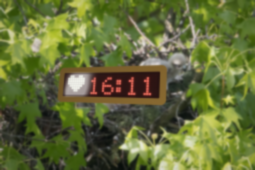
**16:11**
